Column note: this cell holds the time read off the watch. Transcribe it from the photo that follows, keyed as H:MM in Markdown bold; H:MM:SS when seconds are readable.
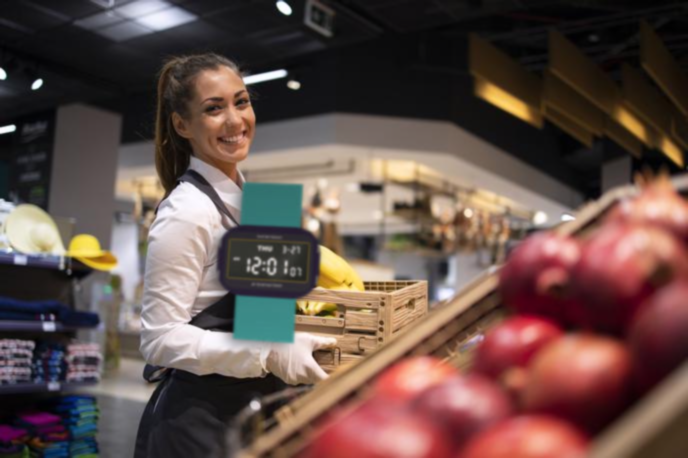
**12:01**
